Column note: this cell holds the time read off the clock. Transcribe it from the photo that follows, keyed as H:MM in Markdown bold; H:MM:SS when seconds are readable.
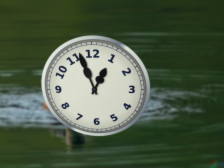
**12:57**
